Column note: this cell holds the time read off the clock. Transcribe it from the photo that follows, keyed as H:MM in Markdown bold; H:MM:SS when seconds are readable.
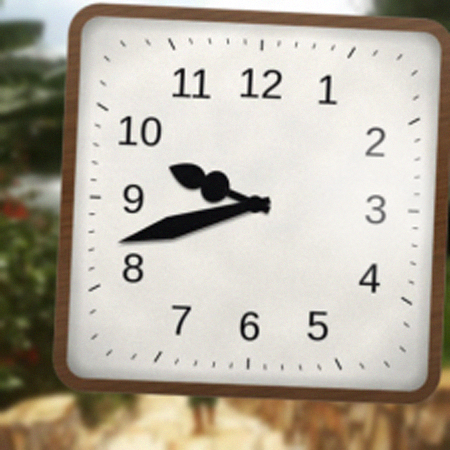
**9:42**
